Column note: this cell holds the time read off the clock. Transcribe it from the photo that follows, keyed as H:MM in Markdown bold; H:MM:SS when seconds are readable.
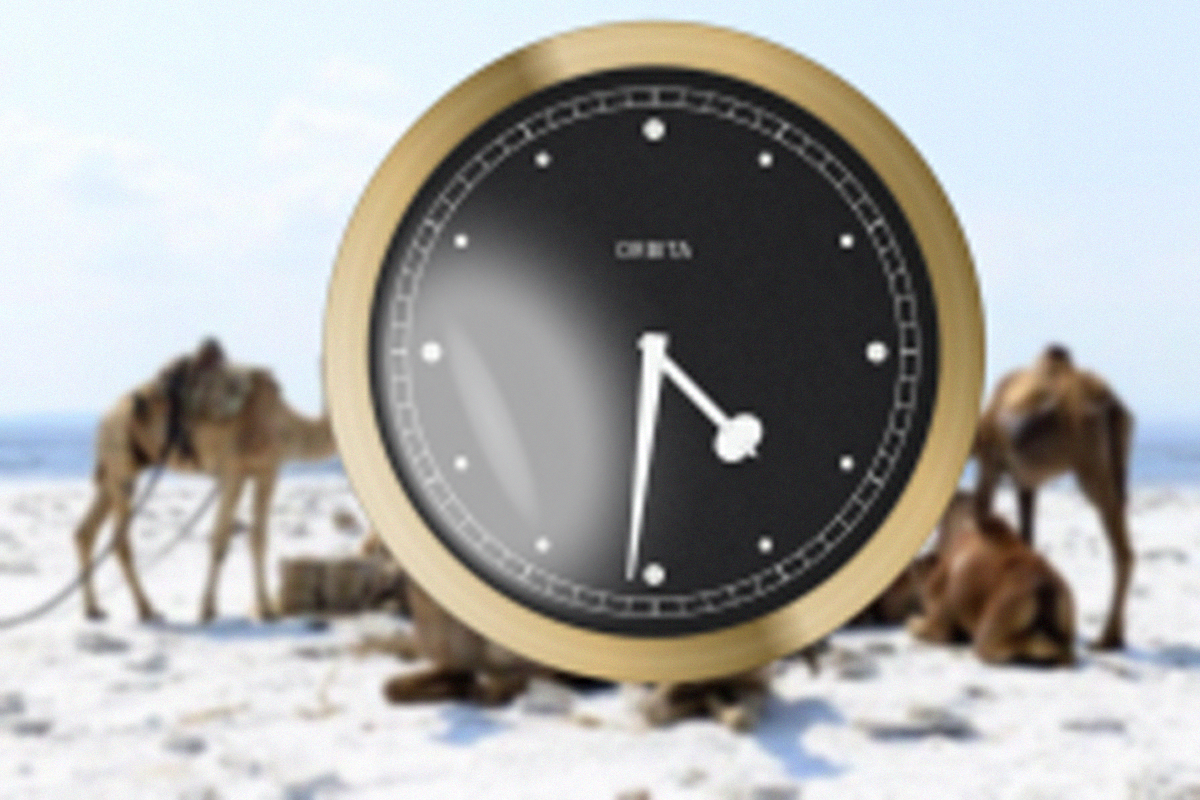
**4:31**
